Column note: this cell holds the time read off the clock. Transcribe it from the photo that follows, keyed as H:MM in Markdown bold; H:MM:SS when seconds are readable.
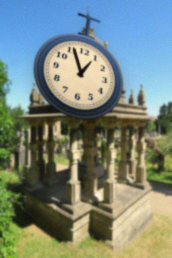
**12:56**
